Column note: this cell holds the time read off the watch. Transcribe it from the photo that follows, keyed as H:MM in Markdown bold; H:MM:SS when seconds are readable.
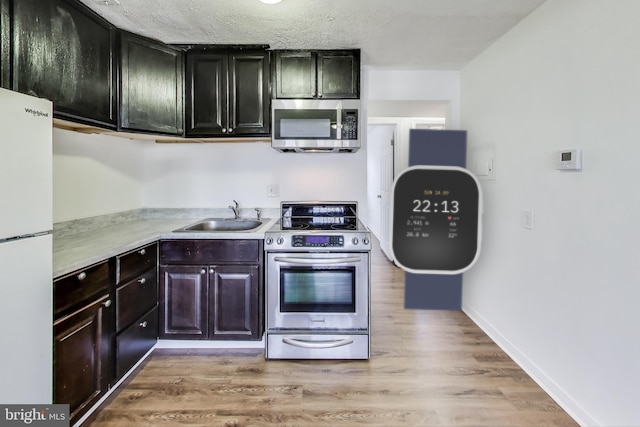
**22:13**
